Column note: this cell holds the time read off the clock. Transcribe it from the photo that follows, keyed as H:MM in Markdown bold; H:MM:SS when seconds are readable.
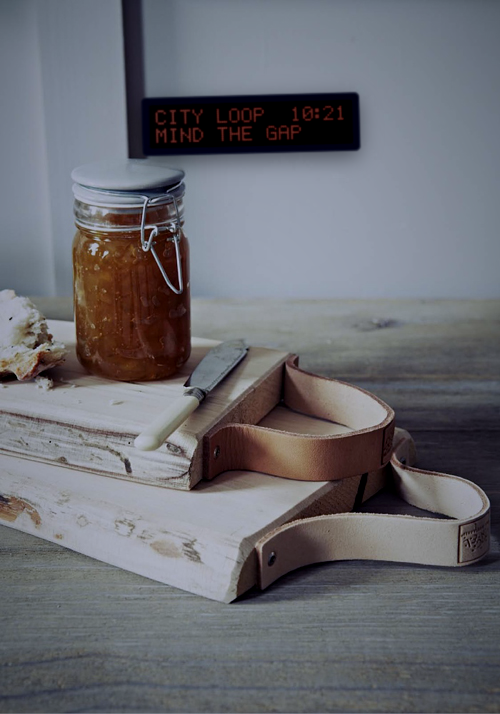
**10:21**
